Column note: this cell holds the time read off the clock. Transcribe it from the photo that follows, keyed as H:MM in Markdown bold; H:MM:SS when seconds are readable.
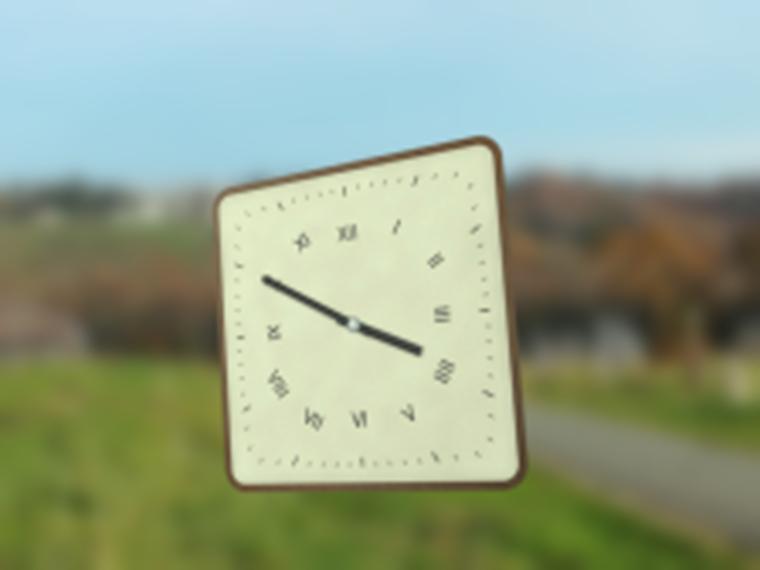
**3:50**
